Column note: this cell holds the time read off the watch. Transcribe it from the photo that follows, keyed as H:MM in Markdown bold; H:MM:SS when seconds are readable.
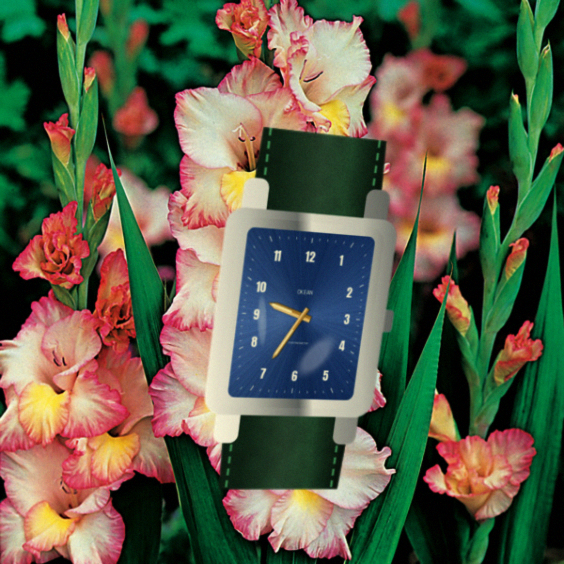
**9:35**
